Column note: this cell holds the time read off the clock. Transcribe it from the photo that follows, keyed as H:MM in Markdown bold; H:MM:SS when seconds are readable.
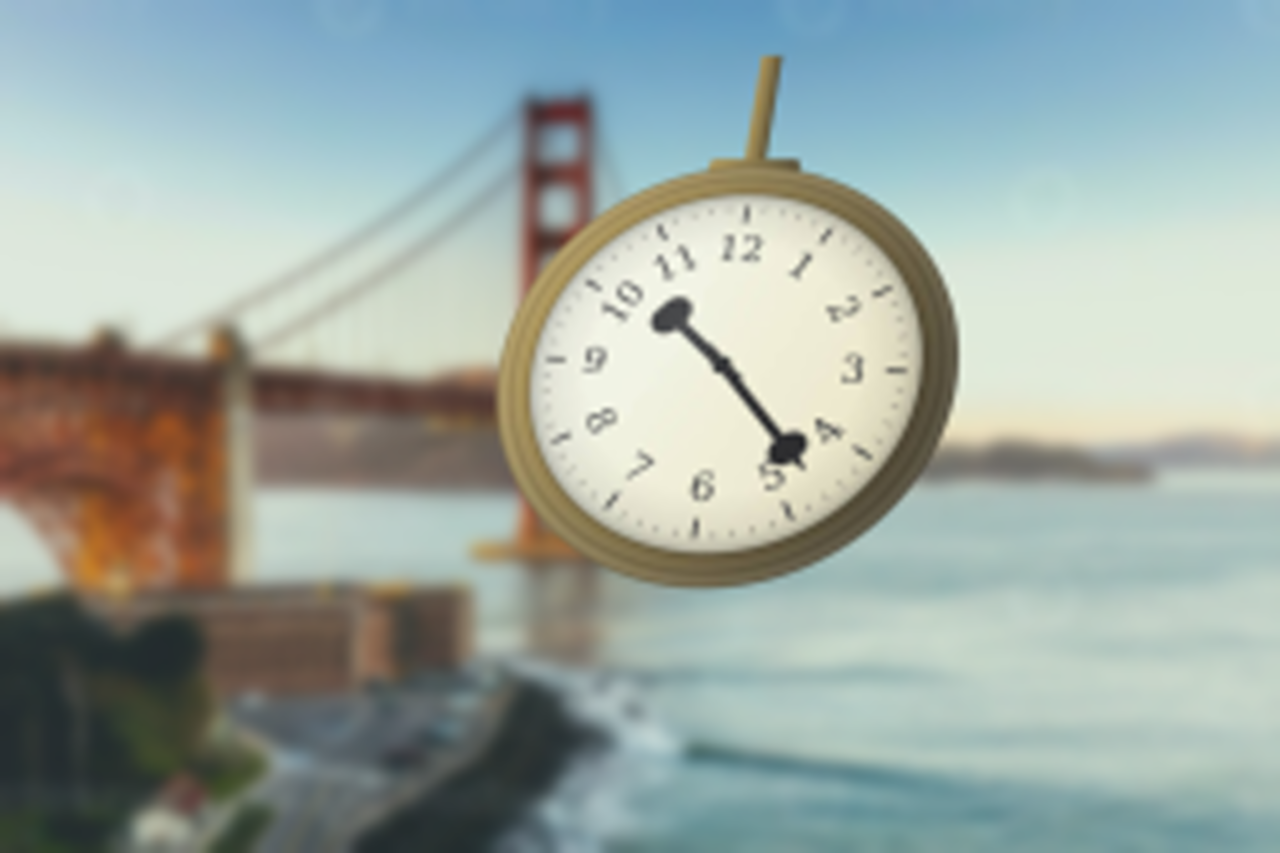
**10:23**
